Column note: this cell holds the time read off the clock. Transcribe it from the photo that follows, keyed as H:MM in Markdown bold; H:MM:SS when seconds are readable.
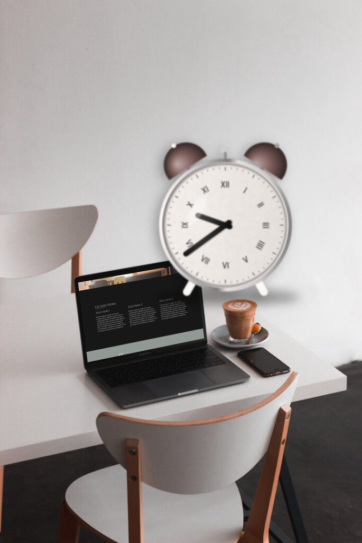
**9:39**
